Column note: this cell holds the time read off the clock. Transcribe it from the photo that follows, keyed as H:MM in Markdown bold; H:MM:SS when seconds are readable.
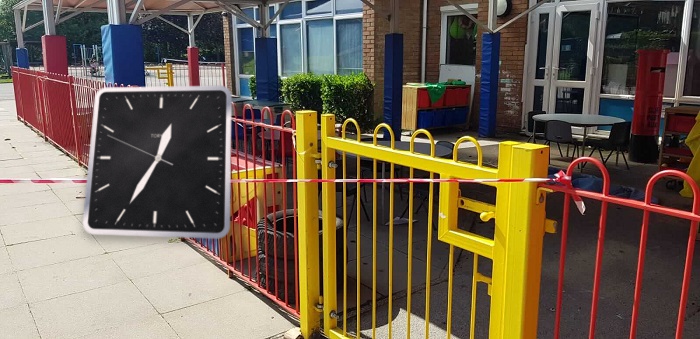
**12:34:49**
